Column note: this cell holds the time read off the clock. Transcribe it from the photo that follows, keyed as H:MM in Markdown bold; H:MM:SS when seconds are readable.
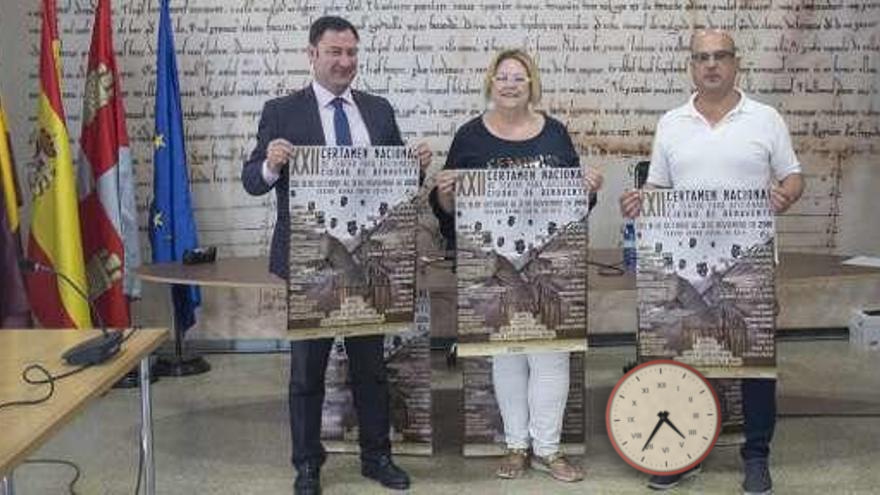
**4:36**
